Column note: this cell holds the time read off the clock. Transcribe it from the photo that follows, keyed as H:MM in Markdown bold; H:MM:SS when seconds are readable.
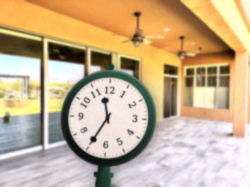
**11:35**
